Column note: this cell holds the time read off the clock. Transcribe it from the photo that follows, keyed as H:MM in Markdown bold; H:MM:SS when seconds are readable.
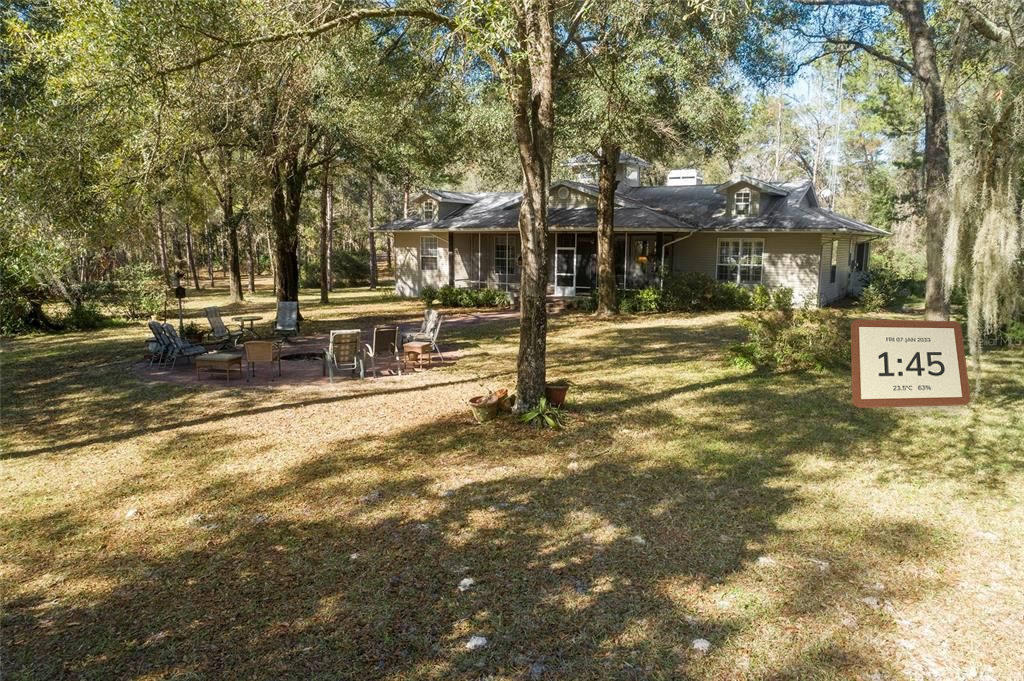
**1:45**
